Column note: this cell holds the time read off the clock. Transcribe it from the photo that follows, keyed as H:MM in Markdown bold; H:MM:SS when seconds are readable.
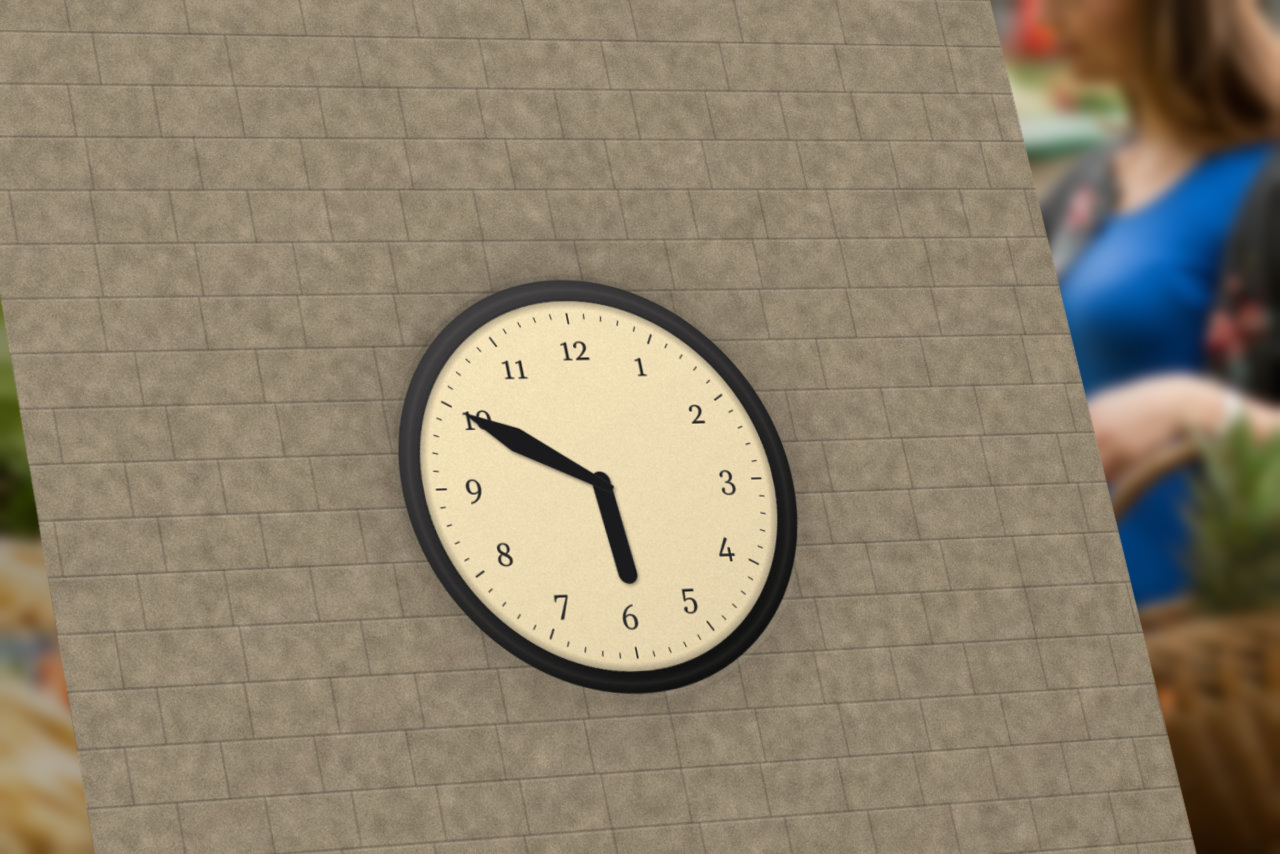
**5:50**
